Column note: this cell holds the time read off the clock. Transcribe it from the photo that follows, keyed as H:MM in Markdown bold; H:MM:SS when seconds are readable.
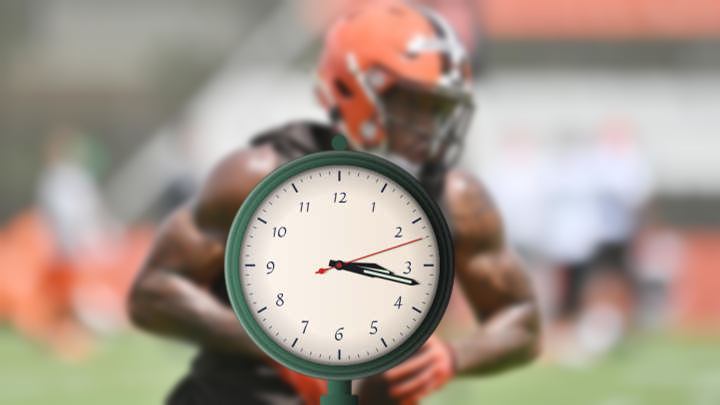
**3:17:12**
